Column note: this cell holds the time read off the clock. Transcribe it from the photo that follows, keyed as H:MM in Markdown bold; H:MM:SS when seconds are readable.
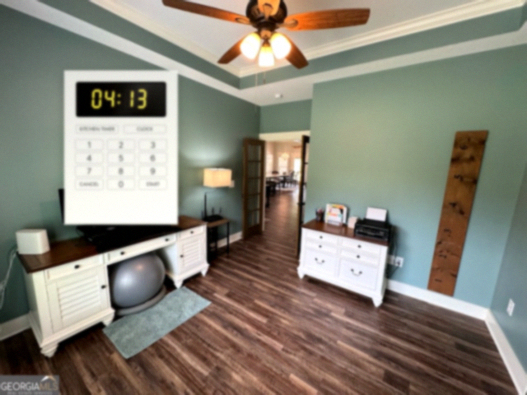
**4:13**
